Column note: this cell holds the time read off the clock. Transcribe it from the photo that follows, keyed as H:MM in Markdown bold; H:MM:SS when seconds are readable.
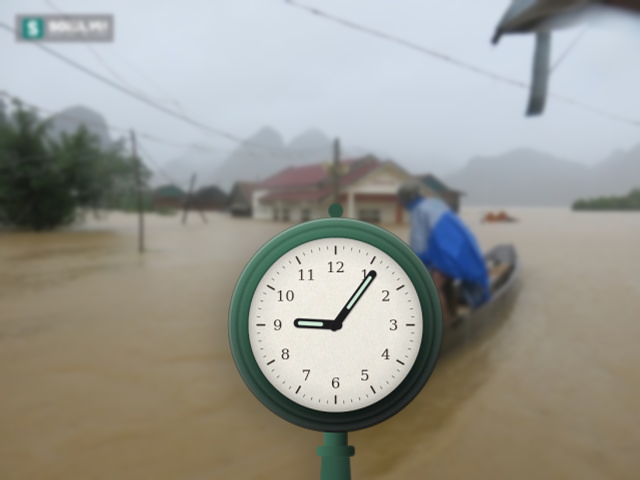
**9:06**
